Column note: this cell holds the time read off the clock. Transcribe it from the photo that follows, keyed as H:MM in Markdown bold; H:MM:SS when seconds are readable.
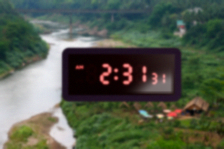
**2:31:31**
